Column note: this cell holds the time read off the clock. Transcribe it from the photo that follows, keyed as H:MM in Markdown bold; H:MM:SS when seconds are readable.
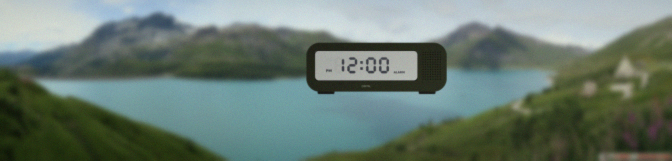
**12:00**
